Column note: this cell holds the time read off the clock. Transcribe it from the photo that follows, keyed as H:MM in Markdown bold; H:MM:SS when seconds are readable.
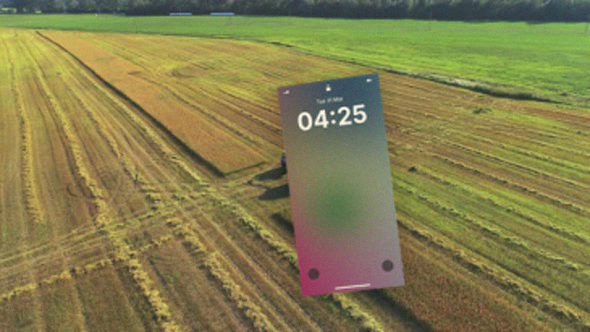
**4:25**
